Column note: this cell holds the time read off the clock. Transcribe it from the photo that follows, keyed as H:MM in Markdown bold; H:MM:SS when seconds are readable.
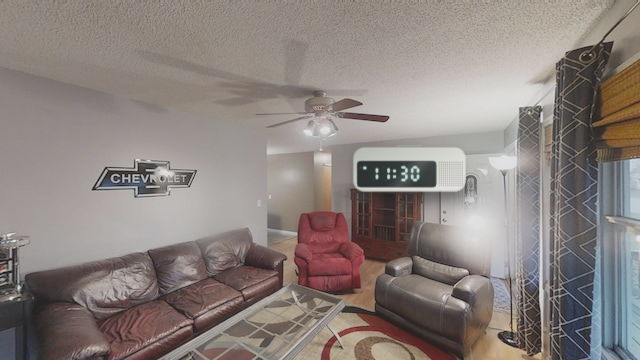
**11:30**
